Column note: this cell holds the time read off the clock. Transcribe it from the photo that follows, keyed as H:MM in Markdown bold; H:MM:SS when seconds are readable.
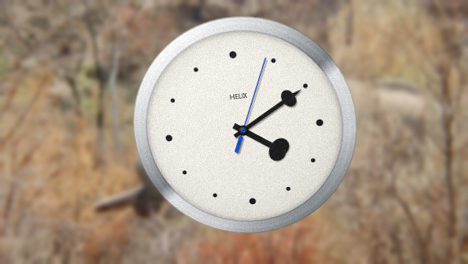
**4:10:04**
